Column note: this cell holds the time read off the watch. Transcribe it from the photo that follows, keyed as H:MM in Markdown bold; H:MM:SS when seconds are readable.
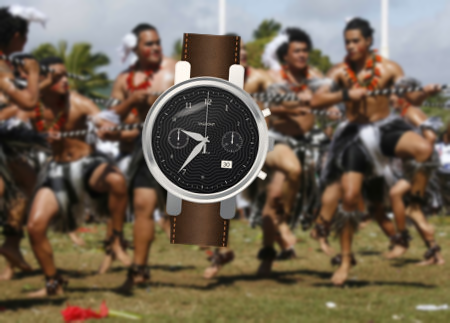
**9:36**
